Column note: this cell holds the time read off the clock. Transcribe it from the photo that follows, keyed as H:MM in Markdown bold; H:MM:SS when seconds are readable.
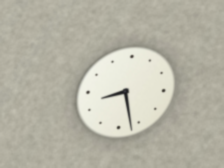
**8:27**
